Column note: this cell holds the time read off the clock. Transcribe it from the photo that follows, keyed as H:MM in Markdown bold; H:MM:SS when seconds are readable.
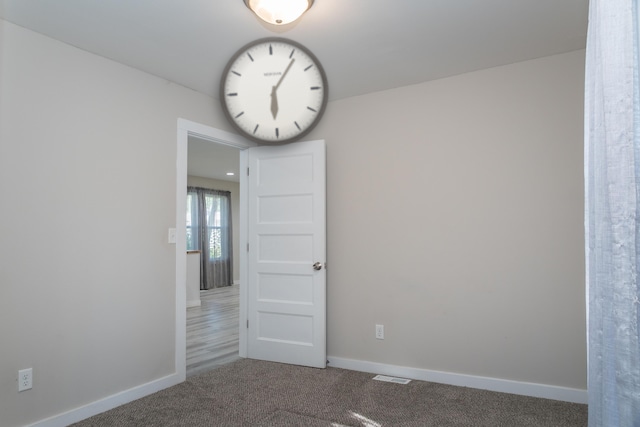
**6:06**
